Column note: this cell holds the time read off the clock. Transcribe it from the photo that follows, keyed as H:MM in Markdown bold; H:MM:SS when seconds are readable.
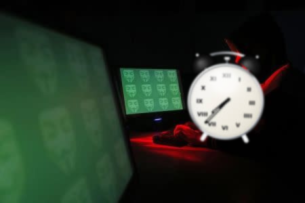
**7:37**
